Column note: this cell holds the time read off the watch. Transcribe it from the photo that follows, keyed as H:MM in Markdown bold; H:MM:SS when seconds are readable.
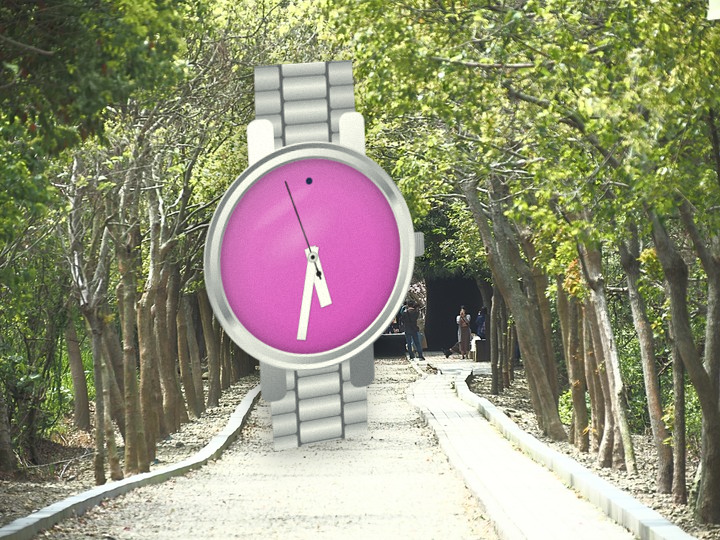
**5:31:57**
